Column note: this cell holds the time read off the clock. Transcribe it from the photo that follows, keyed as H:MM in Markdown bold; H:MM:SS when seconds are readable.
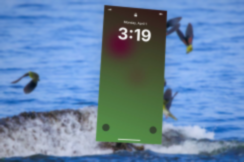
**3:19**
